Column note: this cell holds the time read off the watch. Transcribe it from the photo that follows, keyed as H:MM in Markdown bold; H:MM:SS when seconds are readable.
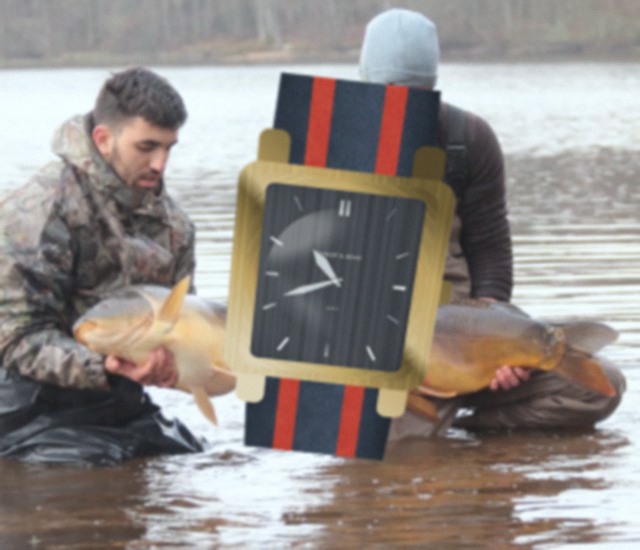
**10:41**
